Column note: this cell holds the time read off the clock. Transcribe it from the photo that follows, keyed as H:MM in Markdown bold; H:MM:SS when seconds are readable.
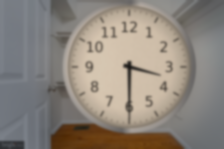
**3:30**
